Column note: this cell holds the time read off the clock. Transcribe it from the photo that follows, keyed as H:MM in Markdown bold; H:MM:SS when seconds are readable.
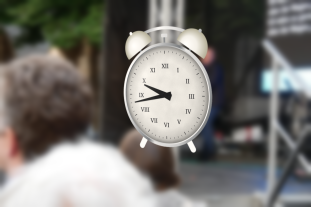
**9:43**
